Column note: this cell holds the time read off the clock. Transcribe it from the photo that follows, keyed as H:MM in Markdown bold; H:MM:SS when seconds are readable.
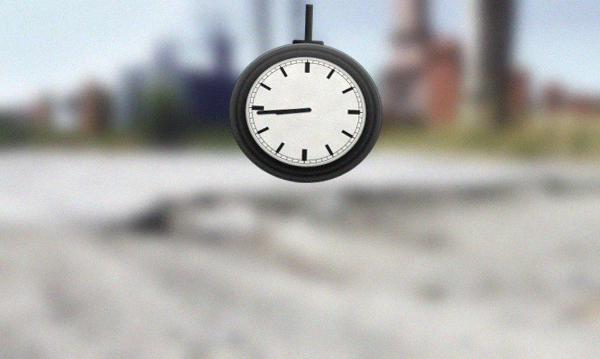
**8:44**
